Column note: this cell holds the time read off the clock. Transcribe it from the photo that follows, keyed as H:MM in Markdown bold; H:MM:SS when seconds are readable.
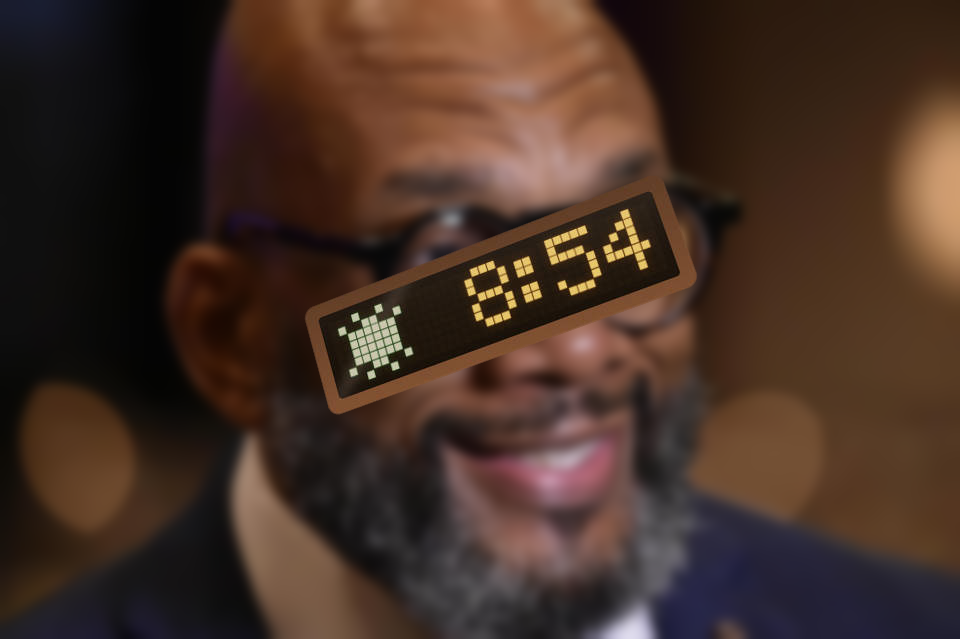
**8:54**
